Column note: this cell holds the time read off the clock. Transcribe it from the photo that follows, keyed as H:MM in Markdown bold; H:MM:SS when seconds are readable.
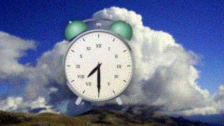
**7:30**
